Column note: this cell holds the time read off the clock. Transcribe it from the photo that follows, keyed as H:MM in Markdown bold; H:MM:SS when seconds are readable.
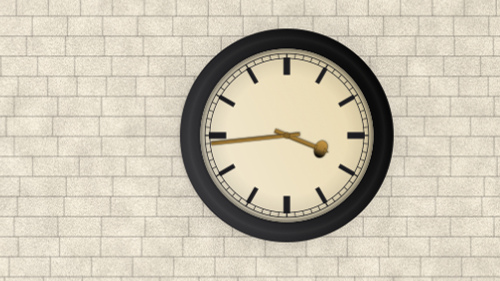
**3:44**
